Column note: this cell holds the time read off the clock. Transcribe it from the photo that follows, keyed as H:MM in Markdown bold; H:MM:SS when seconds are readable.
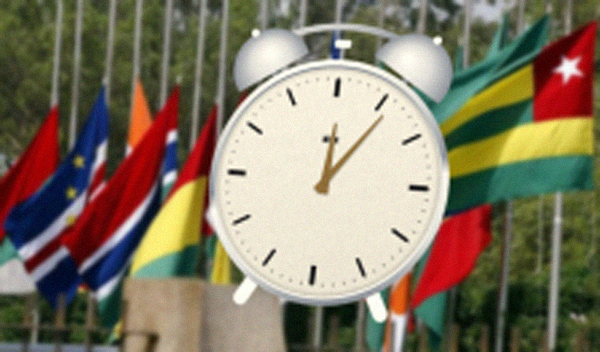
**12:06**
